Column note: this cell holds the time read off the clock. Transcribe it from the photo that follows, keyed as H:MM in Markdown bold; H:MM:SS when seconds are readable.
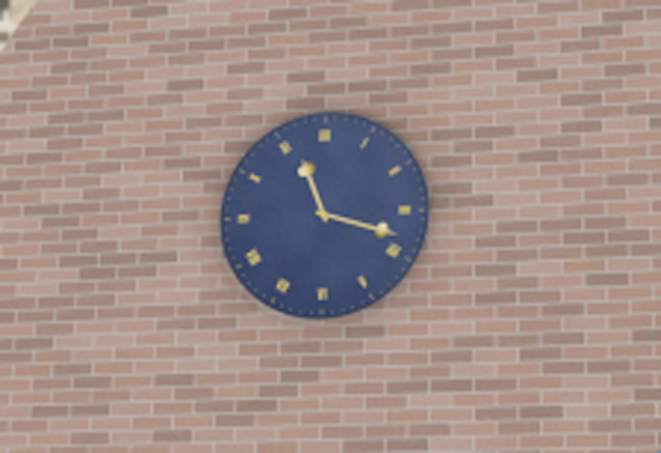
**11:18**
